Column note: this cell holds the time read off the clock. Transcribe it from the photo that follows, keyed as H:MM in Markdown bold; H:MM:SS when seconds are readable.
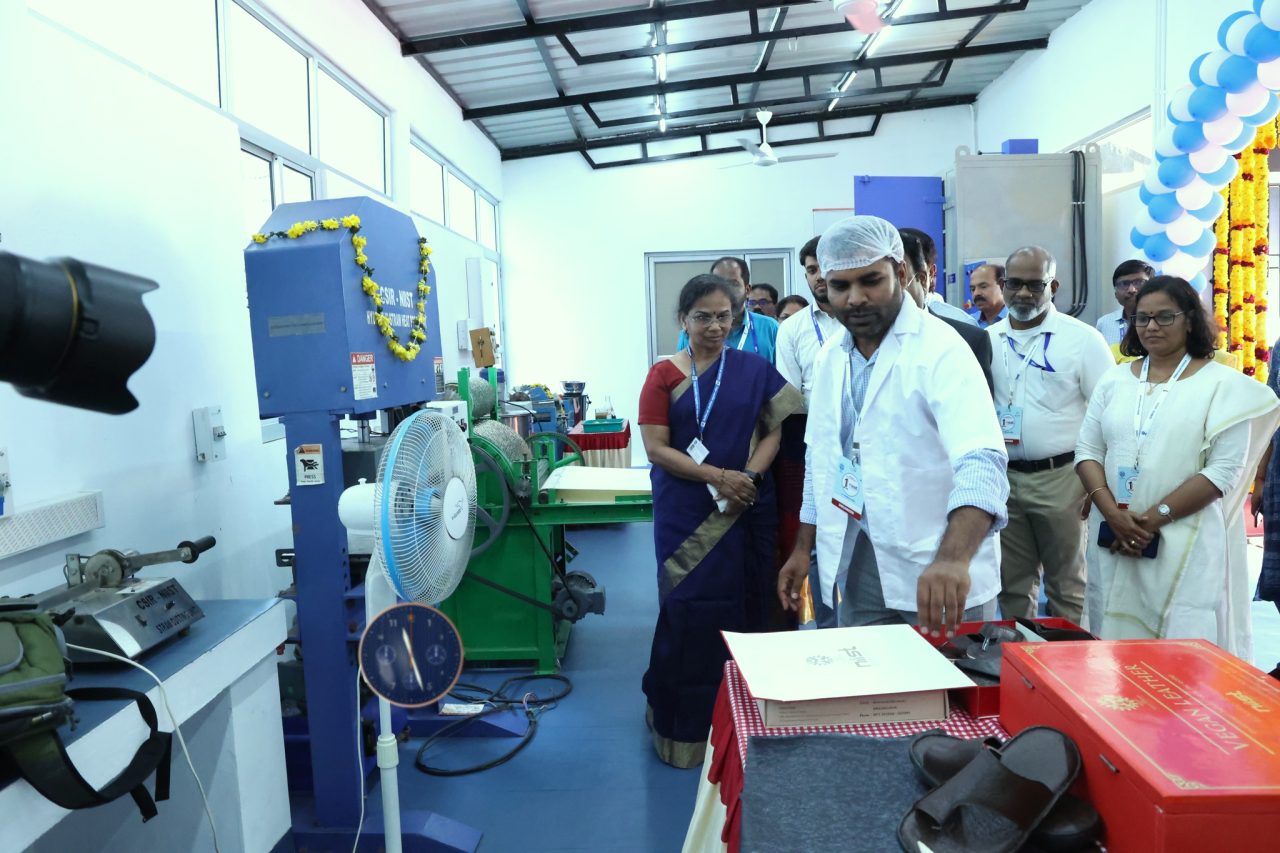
**11:27**
